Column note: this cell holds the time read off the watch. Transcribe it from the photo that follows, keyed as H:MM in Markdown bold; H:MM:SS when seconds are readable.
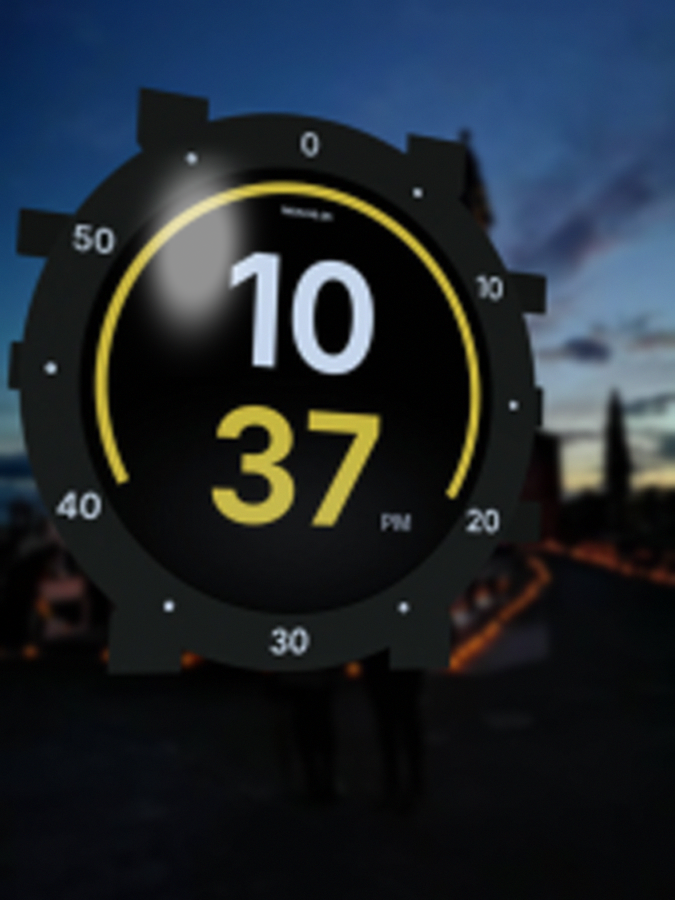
**10:37**
